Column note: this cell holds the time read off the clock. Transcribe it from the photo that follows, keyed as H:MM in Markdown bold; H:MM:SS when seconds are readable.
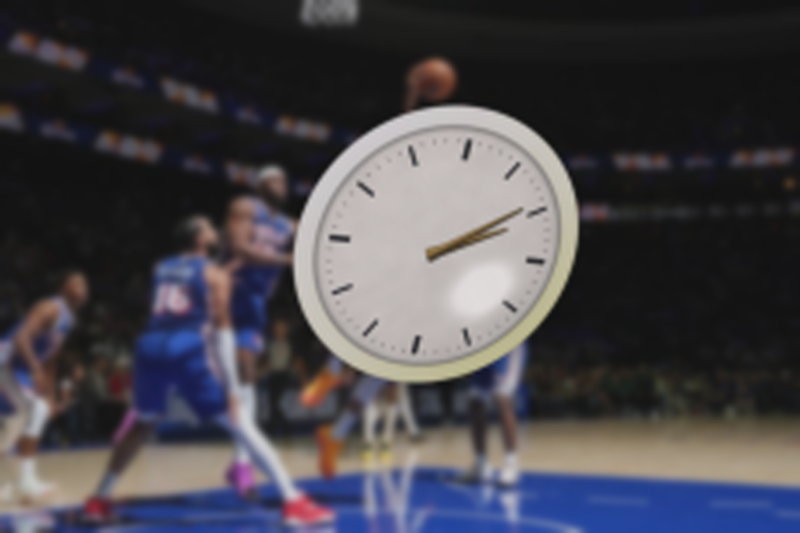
**2:09**
